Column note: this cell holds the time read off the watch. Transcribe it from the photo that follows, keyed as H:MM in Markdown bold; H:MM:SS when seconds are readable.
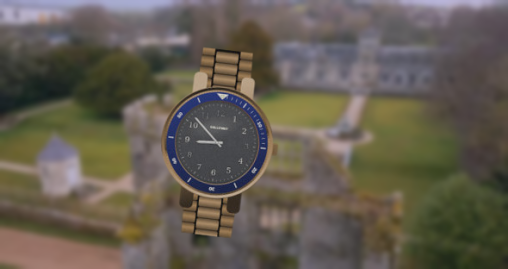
**8:52**
